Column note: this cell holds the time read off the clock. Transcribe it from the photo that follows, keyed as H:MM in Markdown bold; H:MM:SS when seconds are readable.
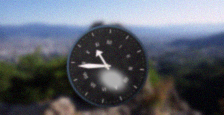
**10:44**
